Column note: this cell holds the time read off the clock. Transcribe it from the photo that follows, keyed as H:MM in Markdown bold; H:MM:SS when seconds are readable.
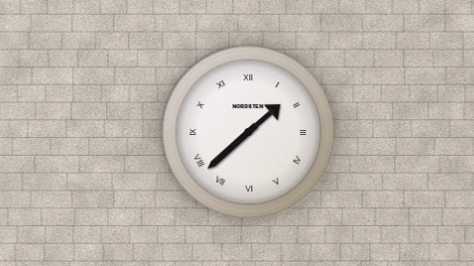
**1:38**
